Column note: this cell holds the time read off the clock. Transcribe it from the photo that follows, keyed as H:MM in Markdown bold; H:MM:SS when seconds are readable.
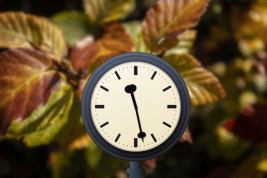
**11:28**
